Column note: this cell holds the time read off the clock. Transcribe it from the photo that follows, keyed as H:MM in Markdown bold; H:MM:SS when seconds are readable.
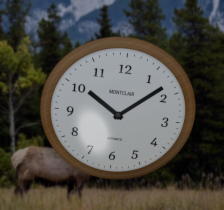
**10:08**
